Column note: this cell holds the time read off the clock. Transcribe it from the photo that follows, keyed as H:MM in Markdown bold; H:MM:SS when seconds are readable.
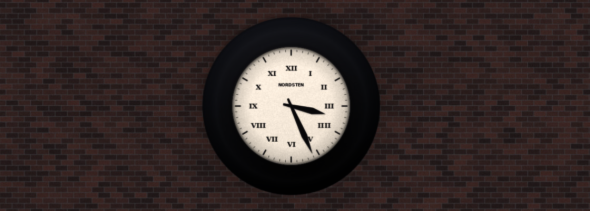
**3:26**
